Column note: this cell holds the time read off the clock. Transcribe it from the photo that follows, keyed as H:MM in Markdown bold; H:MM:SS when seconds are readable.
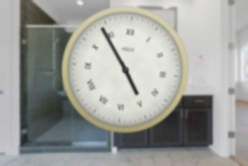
**4:54**
